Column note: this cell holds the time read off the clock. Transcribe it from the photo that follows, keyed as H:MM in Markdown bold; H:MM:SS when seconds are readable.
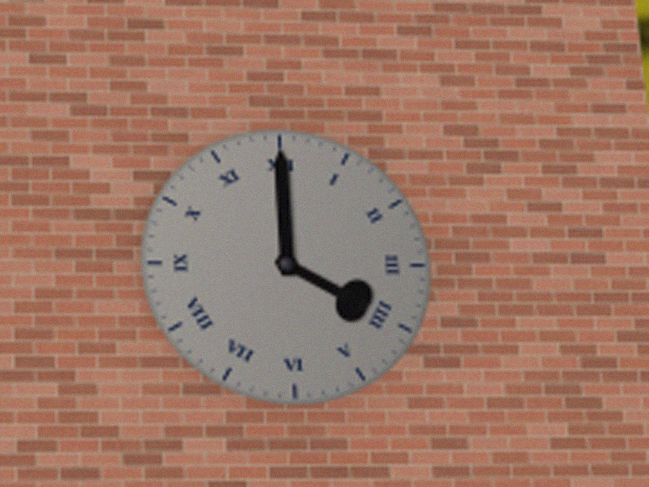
**4:00**
